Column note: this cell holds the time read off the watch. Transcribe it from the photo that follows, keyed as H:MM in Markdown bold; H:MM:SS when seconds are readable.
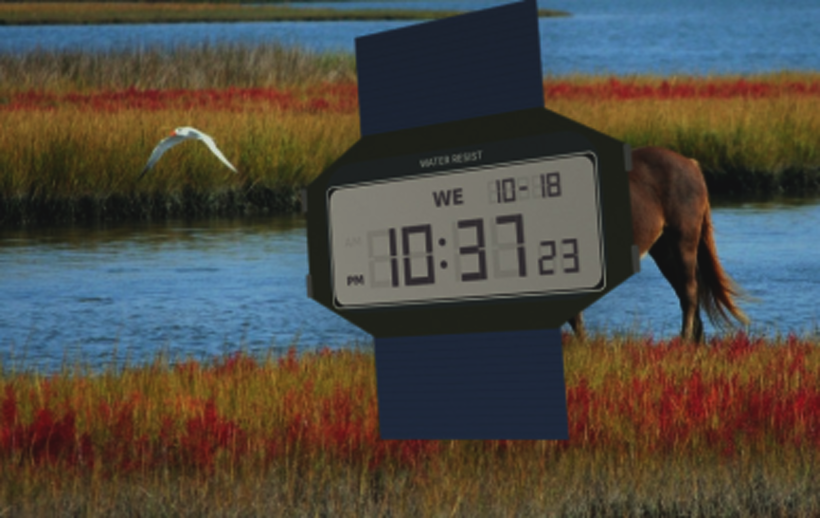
**10:37:23**
